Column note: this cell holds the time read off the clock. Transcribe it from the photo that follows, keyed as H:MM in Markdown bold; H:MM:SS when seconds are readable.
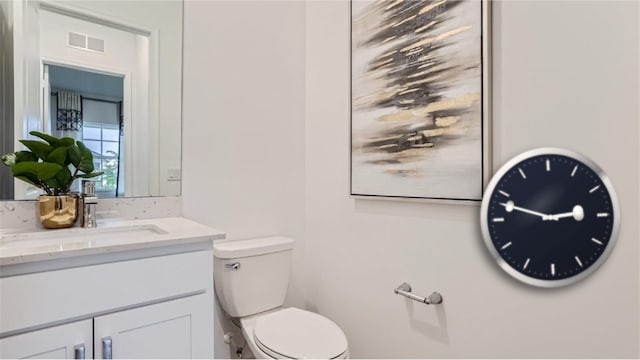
**2:48**
